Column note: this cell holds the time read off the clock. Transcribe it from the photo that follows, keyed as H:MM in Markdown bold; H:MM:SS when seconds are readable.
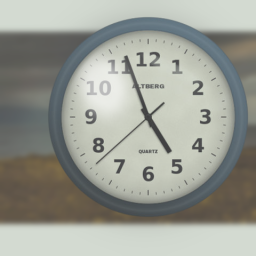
**4:56:38**
